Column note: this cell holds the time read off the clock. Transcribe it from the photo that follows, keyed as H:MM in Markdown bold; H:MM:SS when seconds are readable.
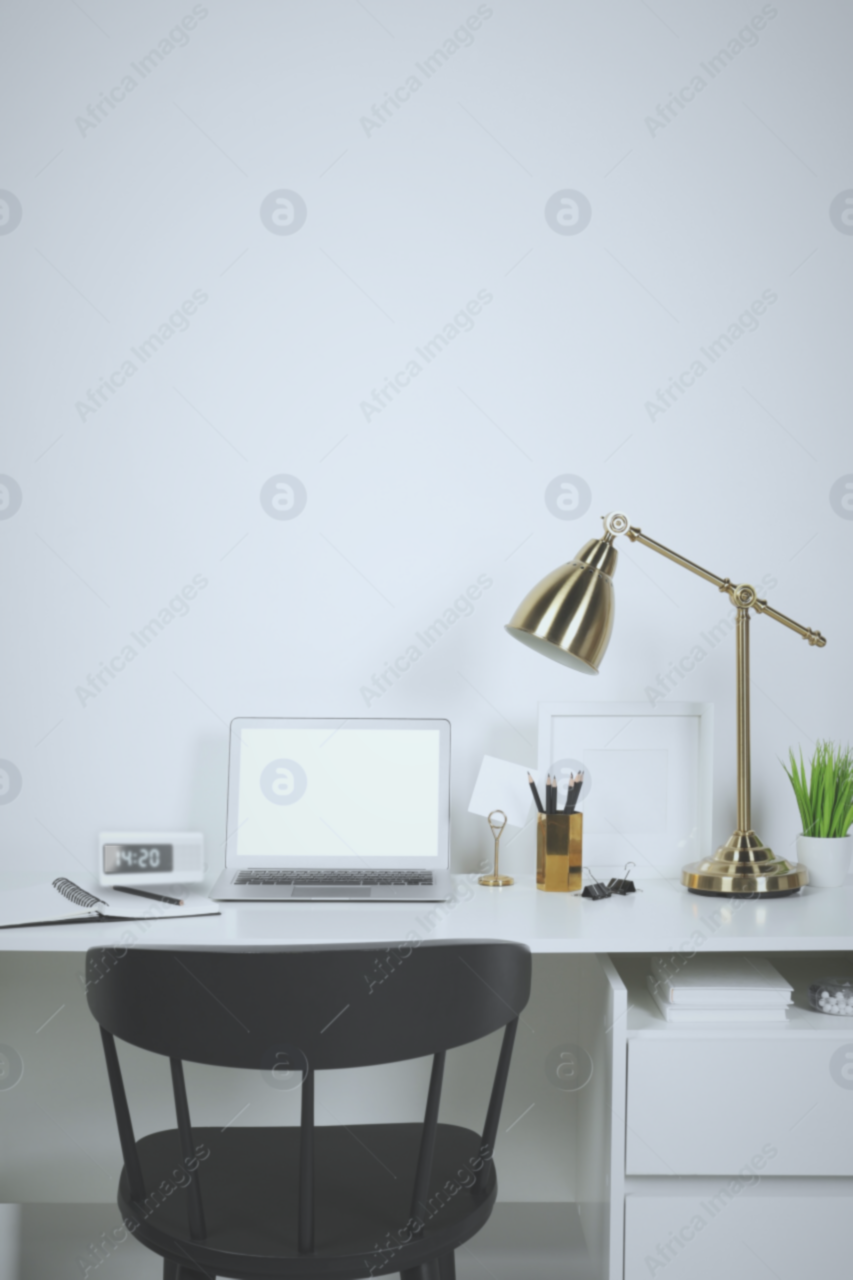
**14:20**
